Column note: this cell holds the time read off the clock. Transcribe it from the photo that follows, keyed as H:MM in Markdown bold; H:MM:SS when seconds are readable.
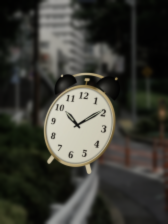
**10:09**
